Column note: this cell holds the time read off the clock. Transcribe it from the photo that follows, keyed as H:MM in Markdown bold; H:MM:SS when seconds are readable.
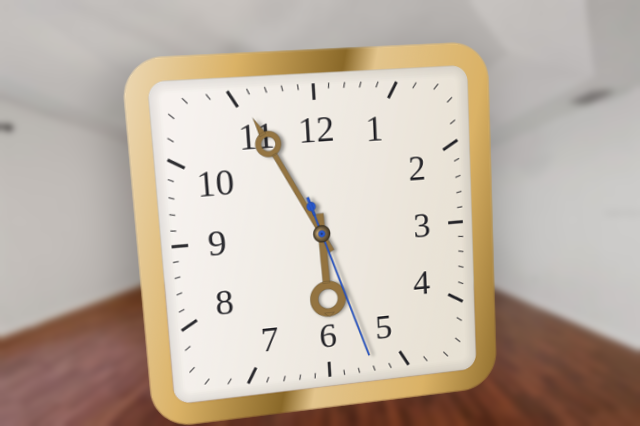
**5:55:27**
